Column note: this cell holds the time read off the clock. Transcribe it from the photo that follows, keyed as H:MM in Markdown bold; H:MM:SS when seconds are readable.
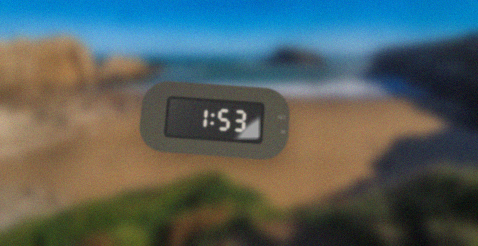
**1:53**
